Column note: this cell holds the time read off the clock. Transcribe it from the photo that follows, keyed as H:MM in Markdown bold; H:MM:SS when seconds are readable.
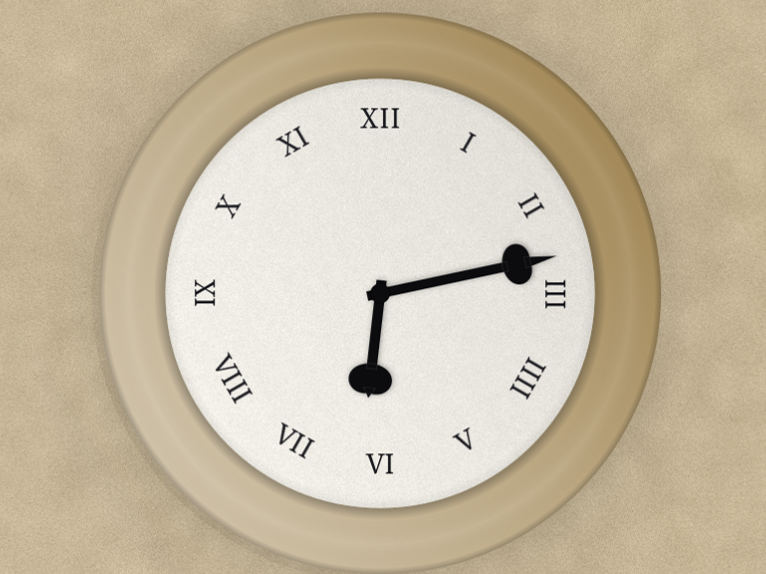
**6:13**
